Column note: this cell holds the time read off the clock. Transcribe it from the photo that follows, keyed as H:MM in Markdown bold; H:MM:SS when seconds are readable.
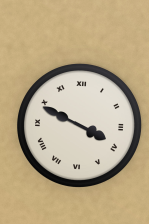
**3:49**
